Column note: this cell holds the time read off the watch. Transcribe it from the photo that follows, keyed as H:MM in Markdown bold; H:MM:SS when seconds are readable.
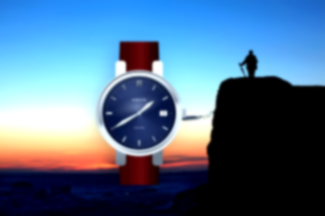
**1:40**
